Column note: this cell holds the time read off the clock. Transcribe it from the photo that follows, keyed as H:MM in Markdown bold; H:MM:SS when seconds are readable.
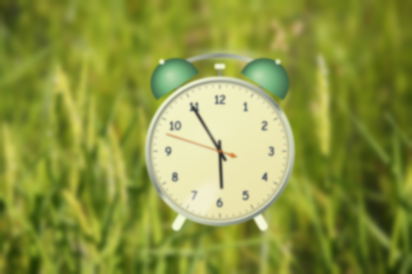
**5:54:48**
